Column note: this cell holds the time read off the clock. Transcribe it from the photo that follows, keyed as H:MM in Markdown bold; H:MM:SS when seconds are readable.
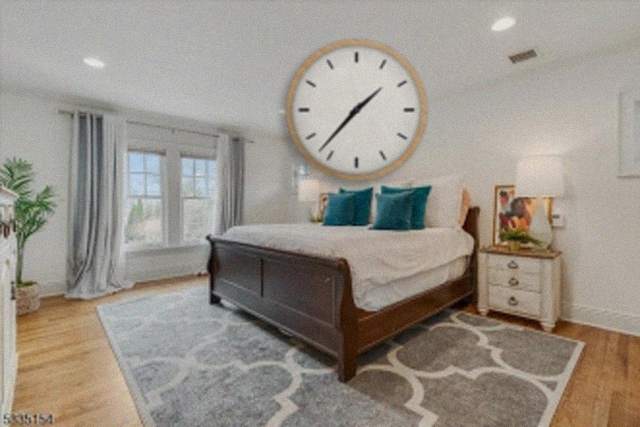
**1:37**
